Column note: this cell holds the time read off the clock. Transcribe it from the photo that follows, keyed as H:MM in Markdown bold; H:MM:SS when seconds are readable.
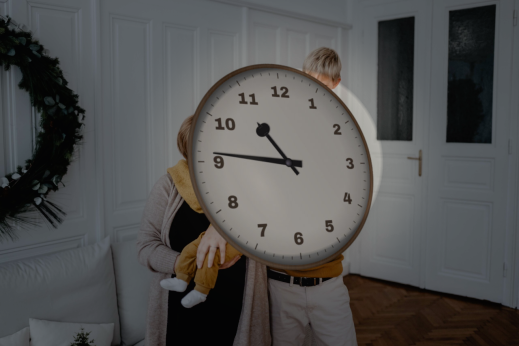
**10:46**
